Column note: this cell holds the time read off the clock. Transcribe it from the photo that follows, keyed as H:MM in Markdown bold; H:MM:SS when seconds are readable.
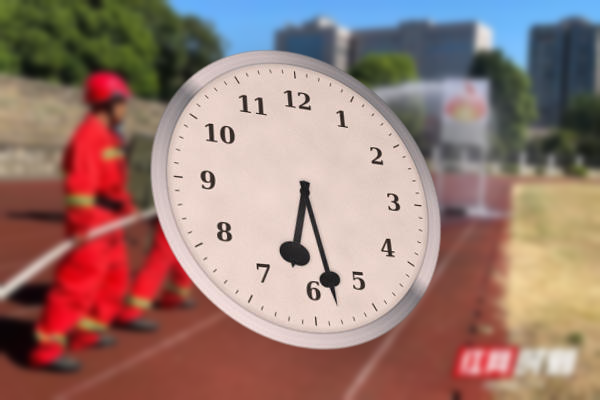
**6:28**
